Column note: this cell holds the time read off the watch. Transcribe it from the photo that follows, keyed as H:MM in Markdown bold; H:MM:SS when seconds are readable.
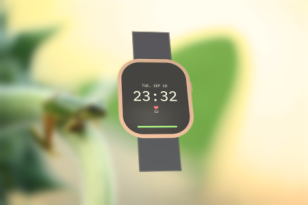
**23:32**
